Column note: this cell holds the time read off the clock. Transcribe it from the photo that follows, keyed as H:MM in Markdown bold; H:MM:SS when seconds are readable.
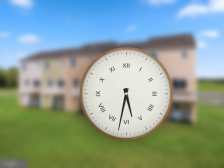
**5:32**
